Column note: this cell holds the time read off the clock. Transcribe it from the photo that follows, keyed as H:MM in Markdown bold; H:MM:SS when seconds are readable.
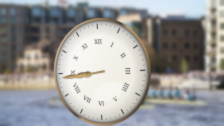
**8:44**
